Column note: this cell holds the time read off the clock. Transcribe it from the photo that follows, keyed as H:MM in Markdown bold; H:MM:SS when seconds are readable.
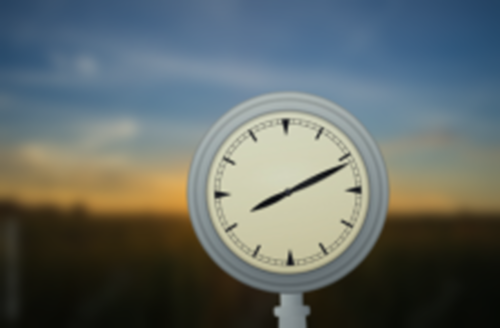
**8:11**
